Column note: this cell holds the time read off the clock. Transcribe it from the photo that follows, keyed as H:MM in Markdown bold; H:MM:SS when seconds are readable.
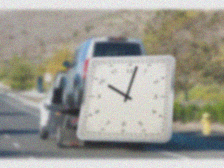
**10:02**
